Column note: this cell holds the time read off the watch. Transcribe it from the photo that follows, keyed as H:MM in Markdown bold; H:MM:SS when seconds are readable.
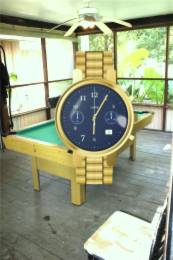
**6:05**
